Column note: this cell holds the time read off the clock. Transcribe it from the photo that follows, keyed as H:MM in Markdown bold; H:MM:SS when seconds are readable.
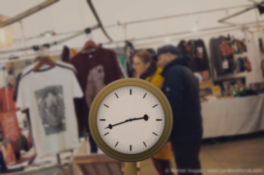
**2:42**
